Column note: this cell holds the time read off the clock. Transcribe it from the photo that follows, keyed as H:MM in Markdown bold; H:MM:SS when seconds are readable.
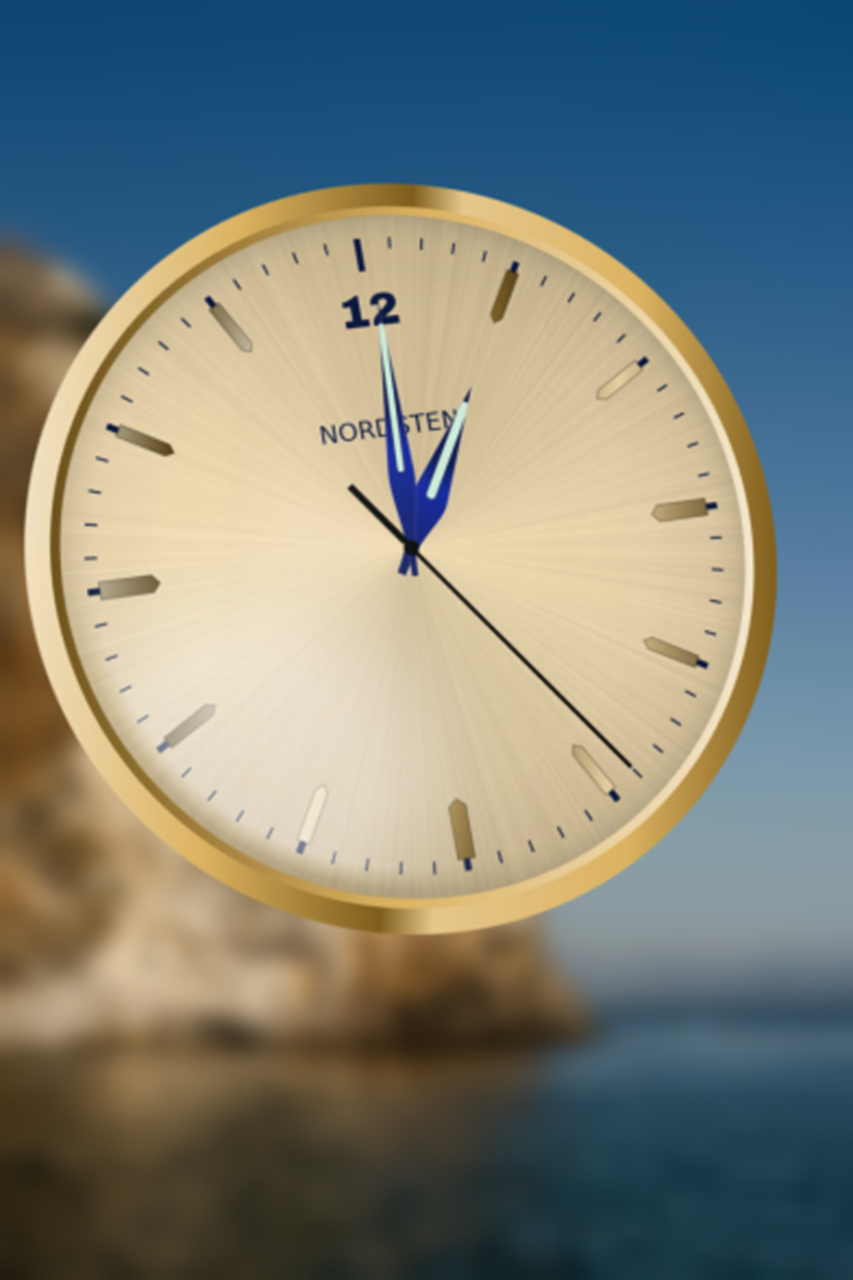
**1:00:24**
